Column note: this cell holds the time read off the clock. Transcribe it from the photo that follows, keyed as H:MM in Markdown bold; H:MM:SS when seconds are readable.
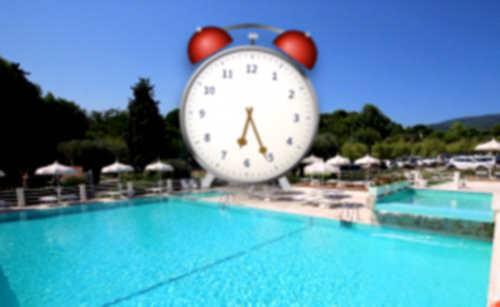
**6:26**
